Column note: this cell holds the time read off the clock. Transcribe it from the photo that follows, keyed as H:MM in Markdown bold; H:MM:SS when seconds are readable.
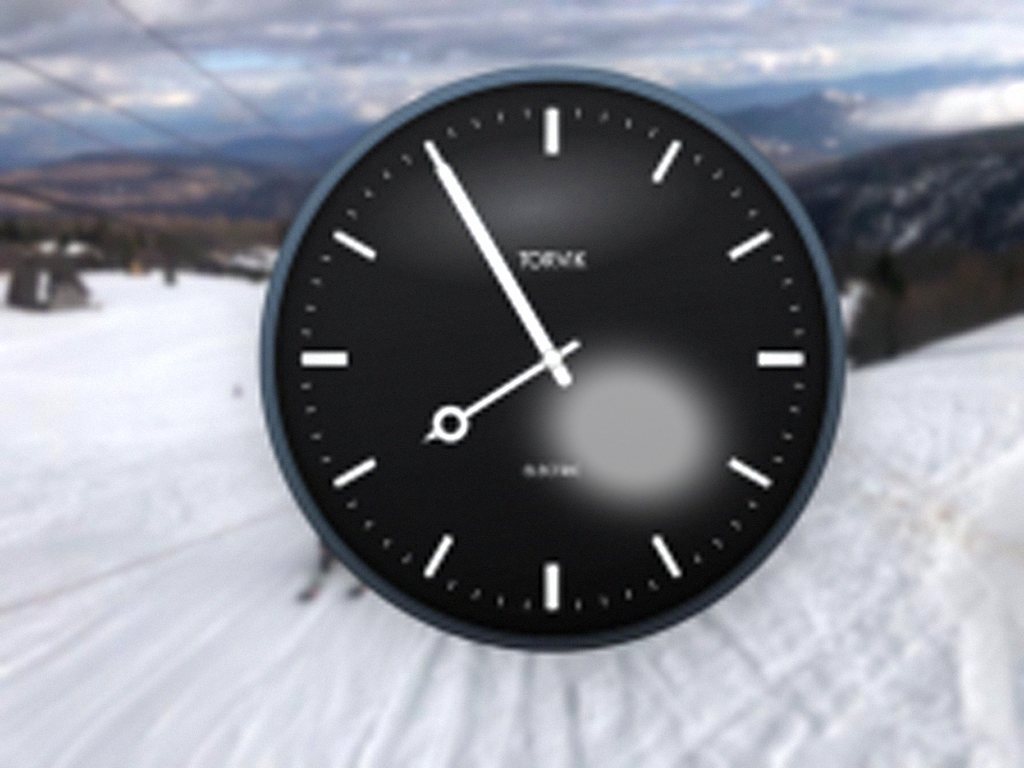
**7:55**
